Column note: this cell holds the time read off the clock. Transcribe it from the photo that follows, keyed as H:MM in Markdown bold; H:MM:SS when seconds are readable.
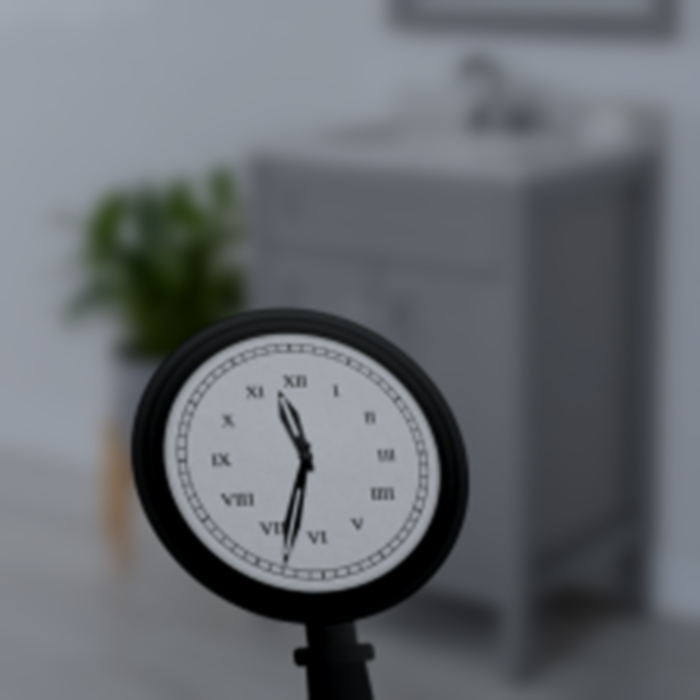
**11:33**
